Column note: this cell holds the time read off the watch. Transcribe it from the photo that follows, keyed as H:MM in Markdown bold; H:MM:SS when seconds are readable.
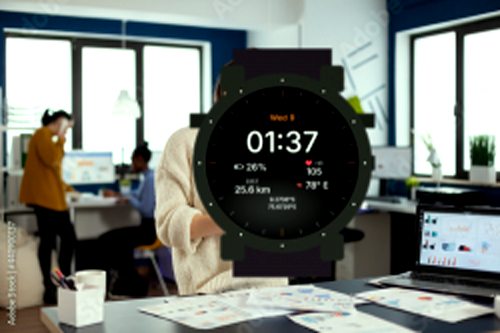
**1:37**
